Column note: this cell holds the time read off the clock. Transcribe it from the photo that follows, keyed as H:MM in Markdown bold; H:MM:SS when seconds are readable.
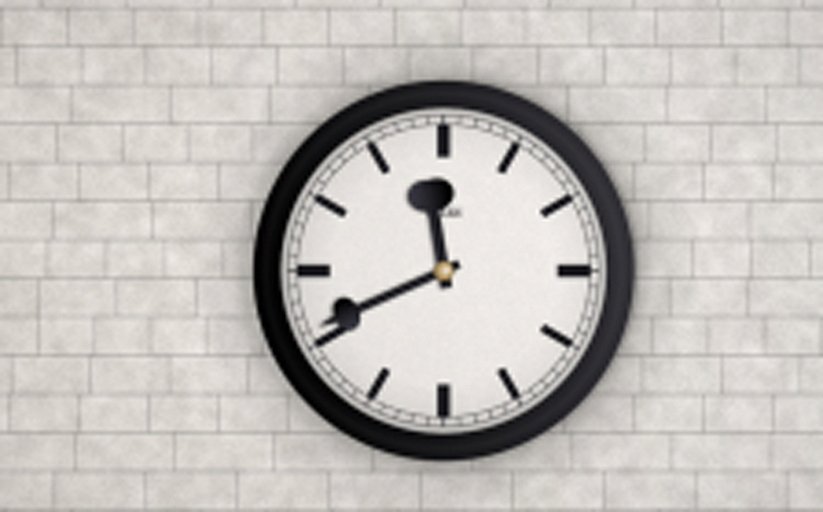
**11:41**
